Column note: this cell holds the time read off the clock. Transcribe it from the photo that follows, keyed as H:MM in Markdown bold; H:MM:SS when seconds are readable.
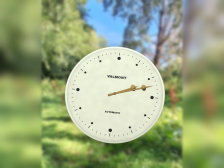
**2:12**
